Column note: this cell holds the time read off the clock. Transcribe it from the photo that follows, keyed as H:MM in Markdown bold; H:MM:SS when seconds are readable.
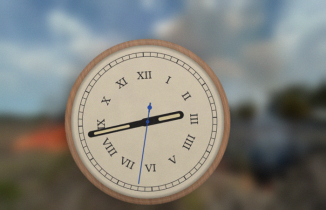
**2:43:32**
